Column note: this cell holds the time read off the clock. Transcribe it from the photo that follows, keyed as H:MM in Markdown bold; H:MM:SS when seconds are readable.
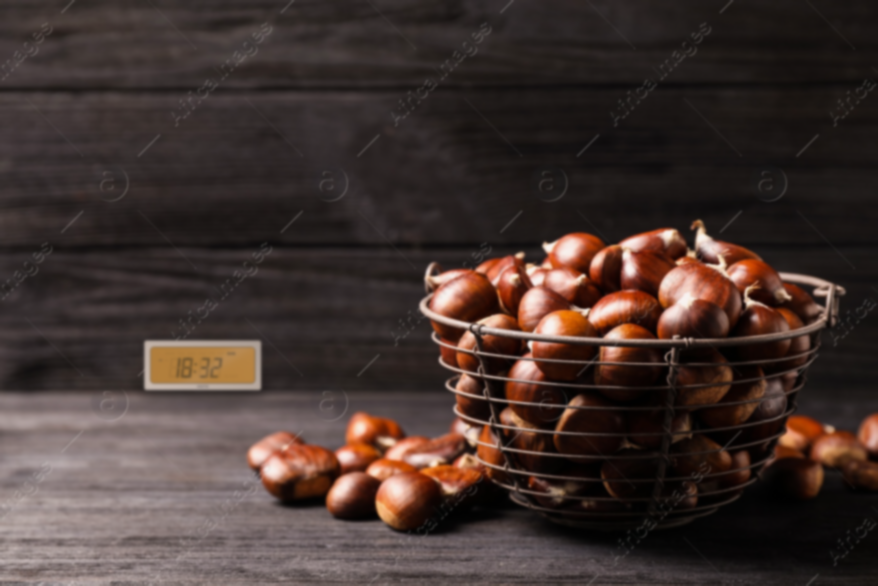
**18:32**
